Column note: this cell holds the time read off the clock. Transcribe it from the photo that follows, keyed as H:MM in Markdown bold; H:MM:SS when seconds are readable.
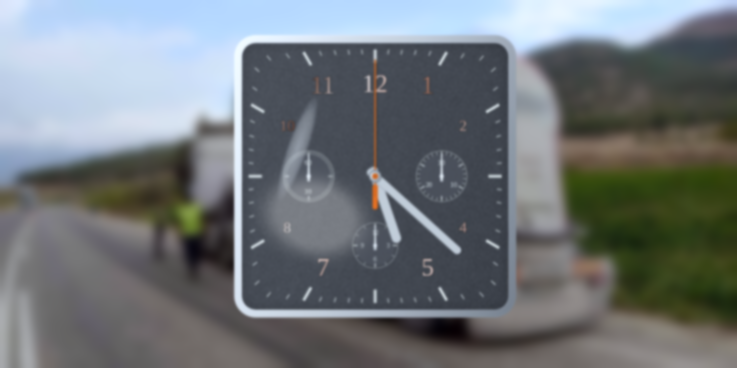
**5:22**
